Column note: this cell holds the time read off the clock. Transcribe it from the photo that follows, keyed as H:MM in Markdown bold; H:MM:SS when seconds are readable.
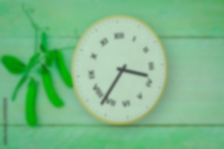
**3:37**
